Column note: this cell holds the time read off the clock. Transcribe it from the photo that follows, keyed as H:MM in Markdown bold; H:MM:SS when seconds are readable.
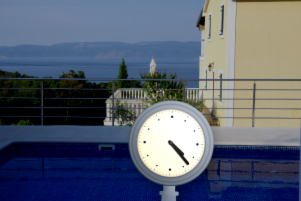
**4:23**
